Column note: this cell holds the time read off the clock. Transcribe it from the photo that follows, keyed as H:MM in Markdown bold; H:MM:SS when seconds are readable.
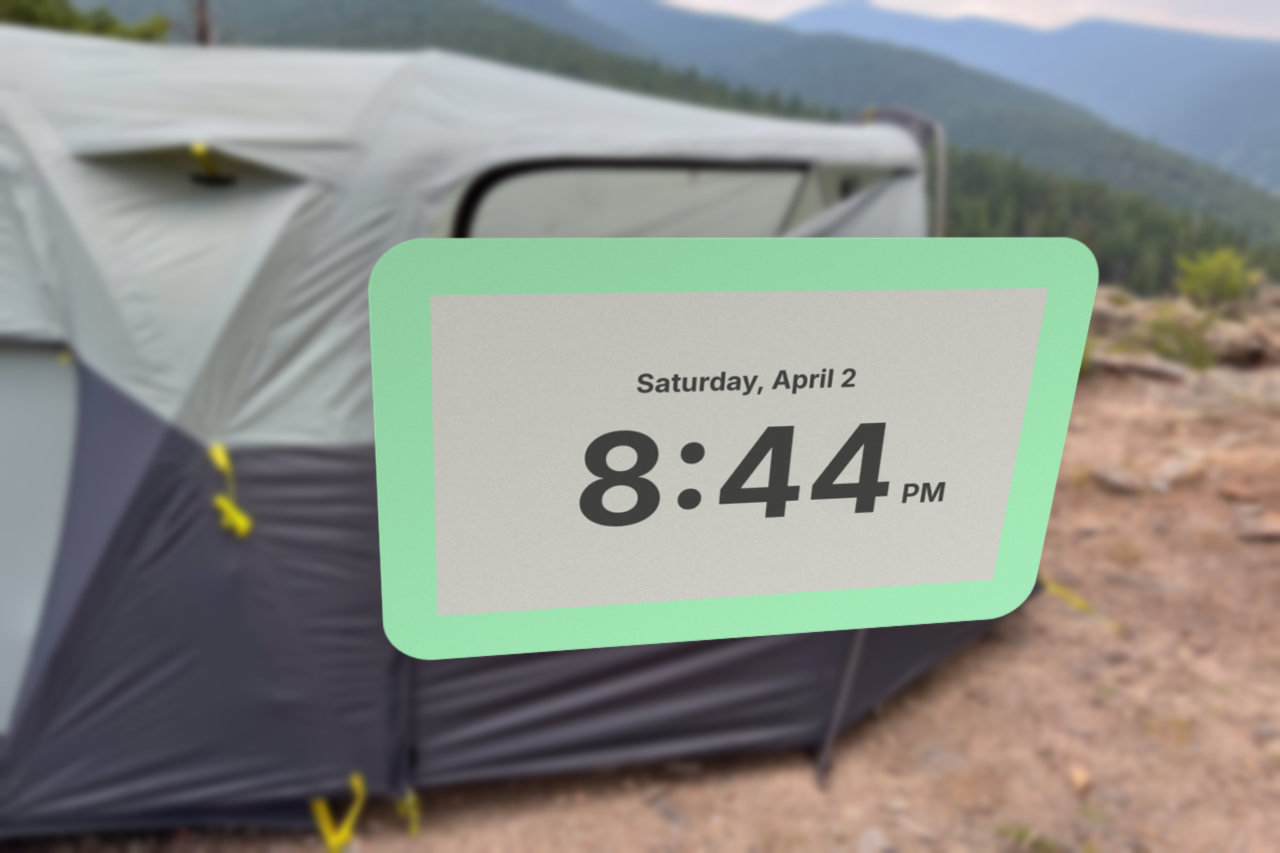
**8:44**
